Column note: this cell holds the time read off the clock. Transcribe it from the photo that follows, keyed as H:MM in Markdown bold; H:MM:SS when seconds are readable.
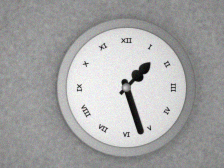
**1:27**
